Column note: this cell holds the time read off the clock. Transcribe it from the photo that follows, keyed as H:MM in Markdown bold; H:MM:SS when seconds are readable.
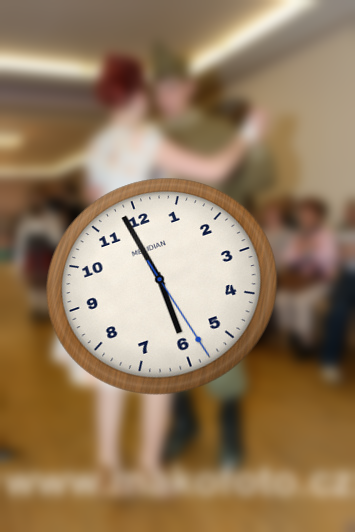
**5:58:28**
